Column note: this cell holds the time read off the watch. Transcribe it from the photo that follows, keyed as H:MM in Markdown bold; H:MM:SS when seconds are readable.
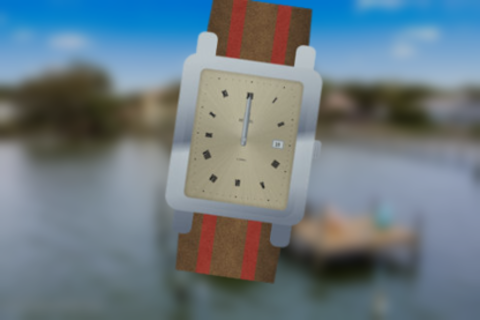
**12:00**
